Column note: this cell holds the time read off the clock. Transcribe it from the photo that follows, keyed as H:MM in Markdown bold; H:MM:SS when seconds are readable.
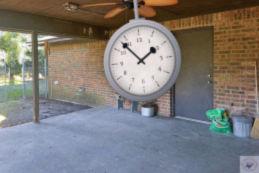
**1:53**
